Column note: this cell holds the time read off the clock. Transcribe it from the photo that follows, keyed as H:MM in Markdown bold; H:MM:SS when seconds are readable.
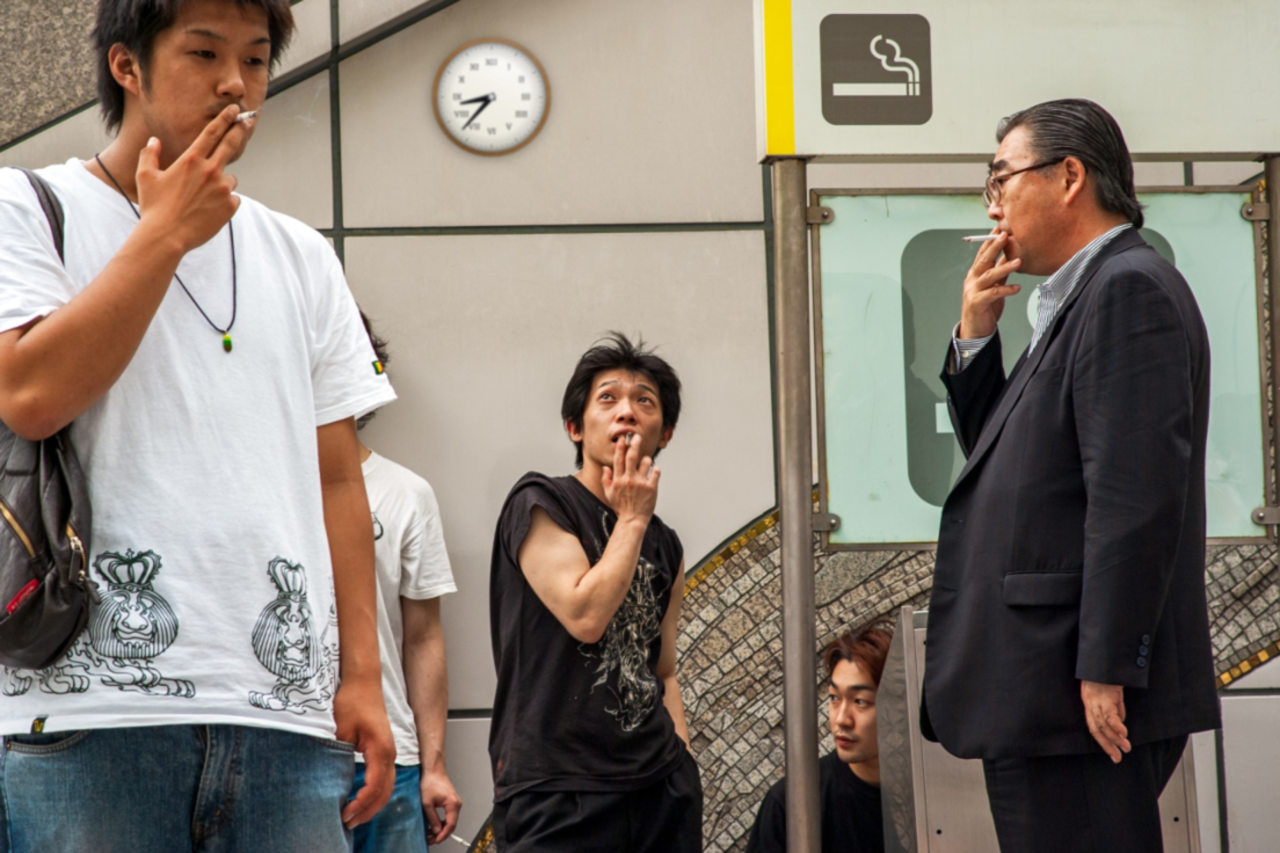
**8:37**
